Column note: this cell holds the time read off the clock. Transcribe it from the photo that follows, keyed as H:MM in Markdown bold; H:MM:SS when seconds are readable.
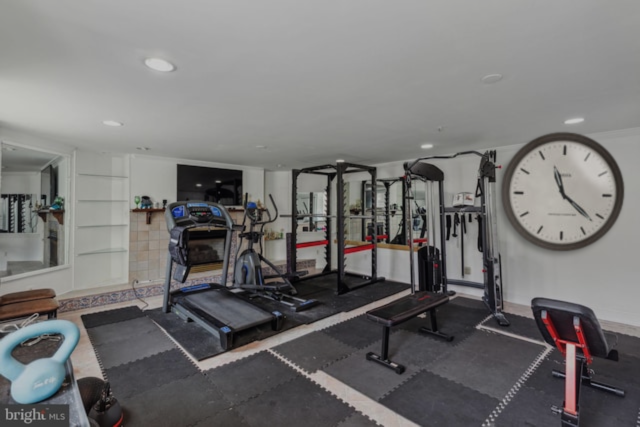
**11:22**
